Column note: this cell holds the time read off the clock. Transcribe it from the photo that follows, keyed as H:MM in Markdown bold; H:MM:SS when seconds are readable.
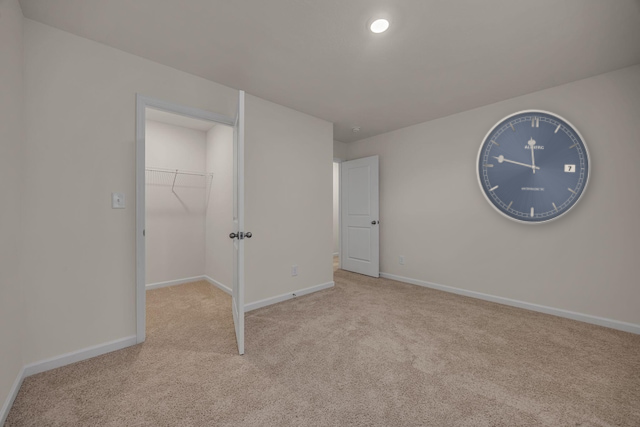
**11:47**
